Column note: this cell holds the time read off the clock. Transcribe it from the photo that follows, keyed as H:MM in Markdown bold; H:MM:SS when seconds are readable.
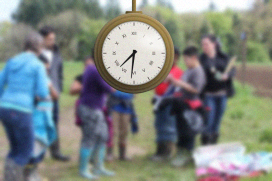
**7:31**
